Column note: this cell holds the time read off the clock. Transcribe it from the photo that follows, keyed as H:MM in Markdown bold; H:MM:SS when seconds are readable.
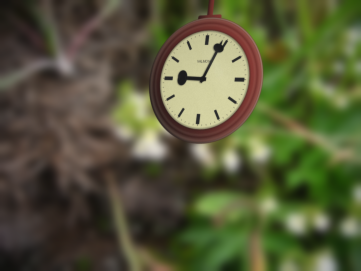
**9:04**
